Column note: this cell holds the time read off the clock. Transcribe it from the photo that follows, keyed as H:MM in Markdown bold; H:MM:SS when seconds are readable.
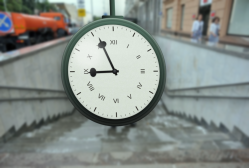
**8:56**
